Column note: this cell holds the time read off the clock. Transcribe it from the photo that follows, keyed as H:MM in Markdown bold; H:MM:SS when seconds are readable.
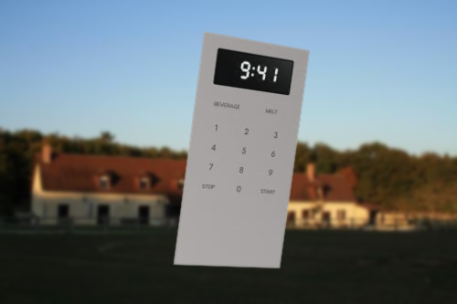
**9:41**
